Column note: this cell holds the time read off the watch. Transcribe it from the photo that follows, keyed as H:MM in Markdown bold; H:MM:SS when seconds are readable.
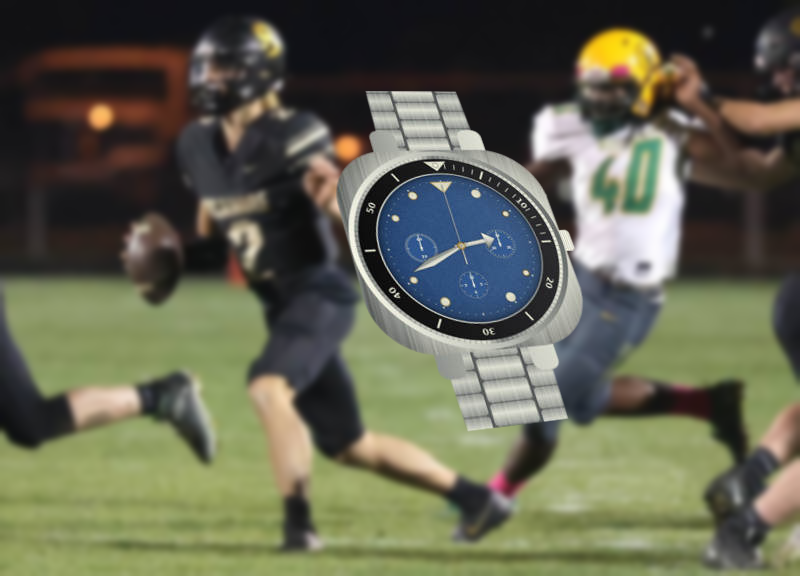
**2:41**
